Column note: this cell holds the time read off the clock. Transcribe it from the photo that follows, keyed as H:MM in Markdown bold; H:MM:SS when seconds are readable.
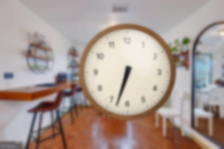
**6:33**
